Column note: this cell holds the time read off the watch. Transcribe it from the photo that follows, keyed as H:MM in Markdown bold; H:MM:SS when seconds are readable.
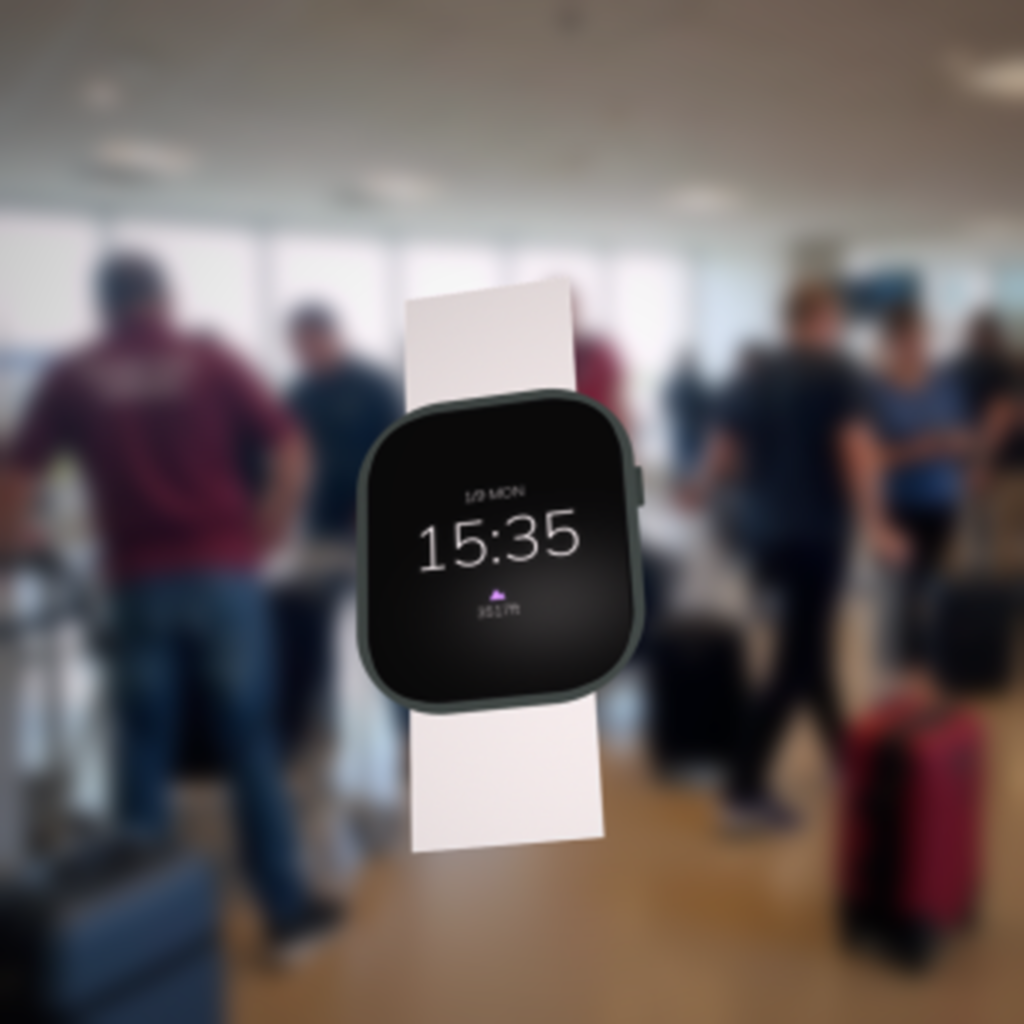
**15:35**
